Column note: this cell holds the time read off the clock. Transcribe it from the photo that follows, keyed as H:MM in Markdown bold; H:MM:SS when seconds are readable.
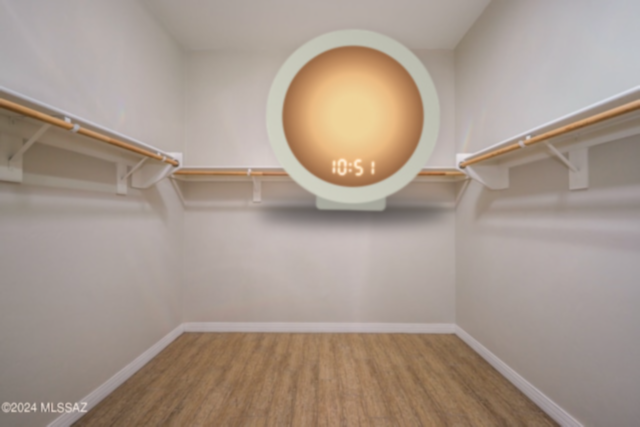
**10:51**
